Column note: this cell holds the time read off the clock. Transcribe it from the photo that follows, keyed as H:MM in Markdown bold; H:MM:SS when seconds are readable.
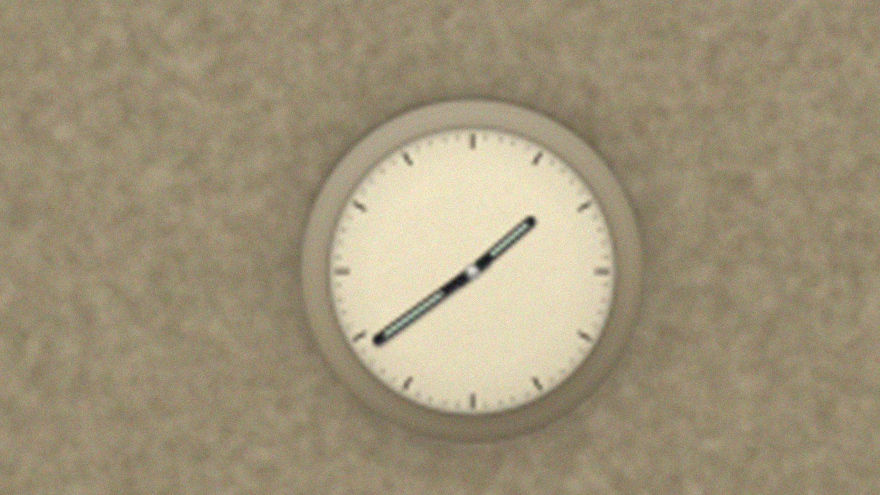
**1:39**
